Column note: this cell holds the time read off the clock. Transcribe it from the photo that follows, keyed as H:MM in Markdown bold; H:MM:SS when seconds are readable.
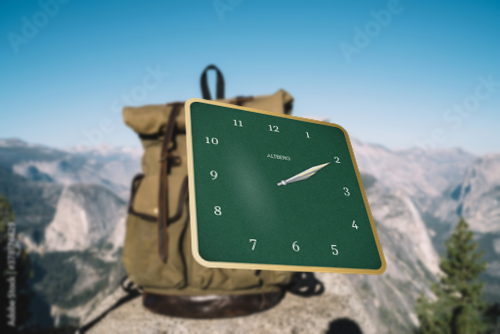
**2:10**
